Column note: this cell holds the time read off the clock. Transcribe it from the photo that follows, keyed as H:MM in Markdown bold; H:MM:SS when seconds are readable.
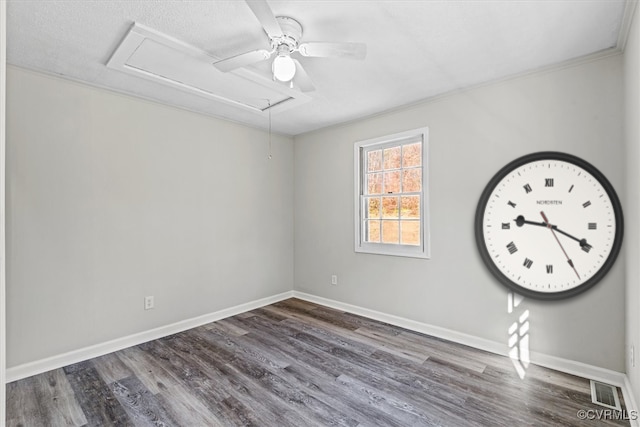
**9:19:25**
